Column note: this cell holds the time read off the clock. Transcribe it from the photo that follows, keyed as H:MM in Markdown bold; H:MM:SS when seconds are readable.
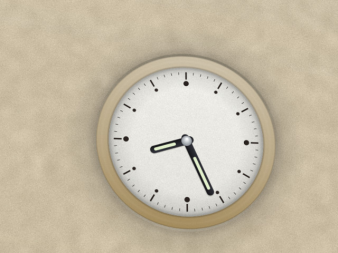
**8:26**
